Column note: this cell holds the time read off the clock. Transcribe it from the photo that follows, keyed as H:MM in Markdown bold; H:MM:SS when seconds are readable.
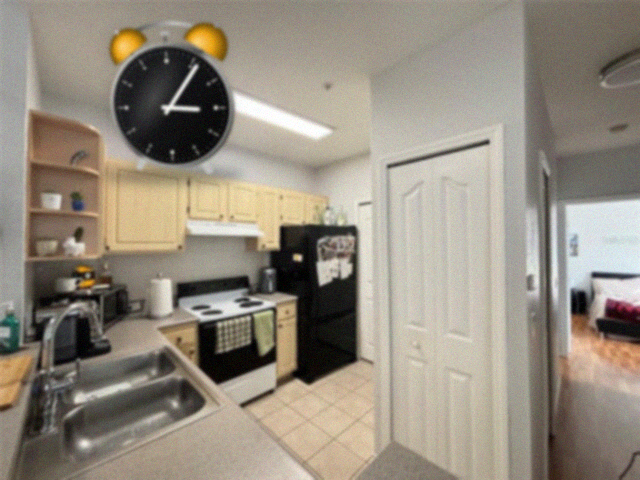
**3:06**
